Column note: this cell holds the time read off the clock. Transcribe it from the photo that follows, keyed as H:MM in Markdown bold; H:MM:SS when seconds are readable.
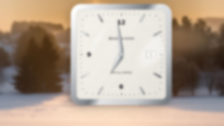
**6:59**
